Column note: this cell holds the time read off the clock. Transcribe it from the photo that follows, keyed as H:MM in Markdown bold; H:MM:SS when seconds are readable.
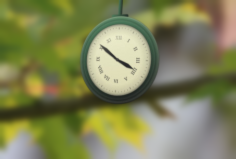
**3:51**
